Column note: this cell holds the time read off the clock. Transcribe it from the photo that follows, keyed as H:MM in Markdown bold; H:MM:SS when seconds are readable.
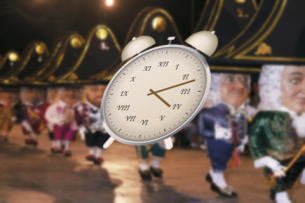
**4:12**
